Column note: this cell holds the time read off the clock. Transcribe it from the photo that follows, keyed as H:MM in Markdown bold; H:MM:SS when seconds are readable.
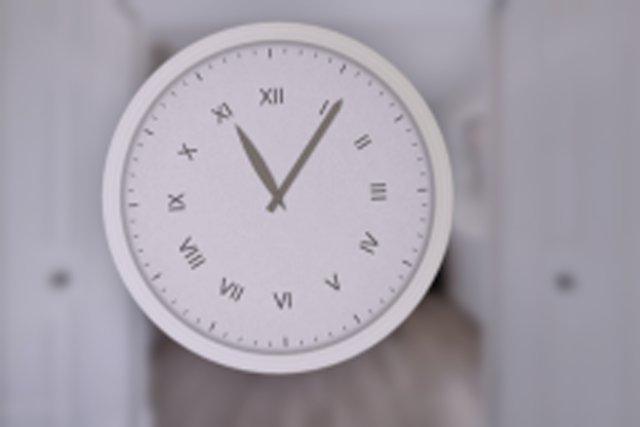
**11:06**
